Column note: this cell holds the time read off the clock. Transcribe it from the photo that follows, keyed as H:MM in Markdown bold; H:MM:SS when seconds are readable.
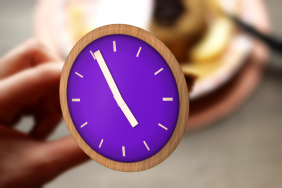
**4:56**
